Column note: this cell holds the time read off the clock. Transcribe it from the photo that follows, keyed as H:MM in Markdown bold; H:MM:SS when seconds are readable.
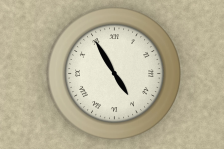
**4:55**
